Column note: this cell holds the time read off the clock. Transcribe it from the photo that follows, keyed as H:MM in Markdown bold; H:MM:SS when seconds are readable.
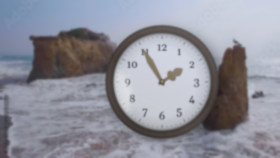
**1:55**
